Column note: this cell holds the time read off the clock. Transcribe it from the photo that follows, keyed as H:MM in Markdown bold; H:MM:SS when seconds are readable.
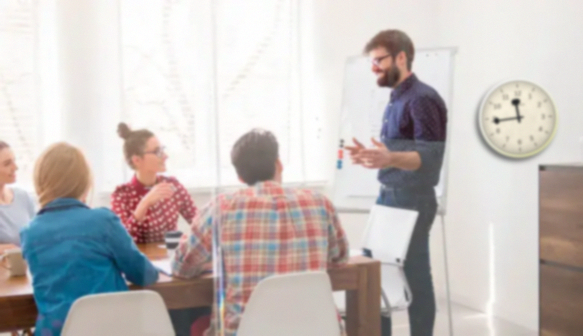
**11:44**
